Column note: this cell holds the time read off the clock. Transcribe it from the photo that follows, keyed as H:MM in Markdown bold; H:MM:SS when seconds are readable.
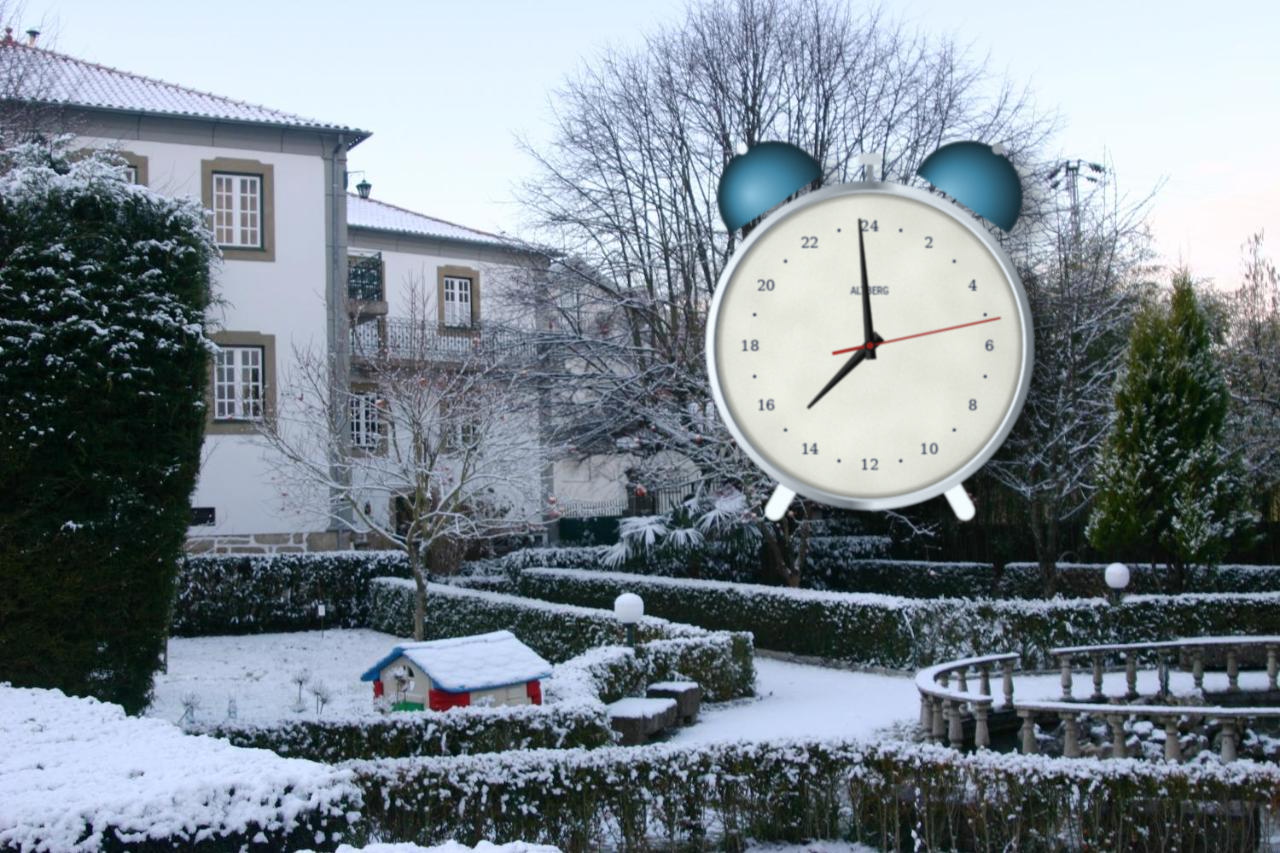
**14:59:13**
